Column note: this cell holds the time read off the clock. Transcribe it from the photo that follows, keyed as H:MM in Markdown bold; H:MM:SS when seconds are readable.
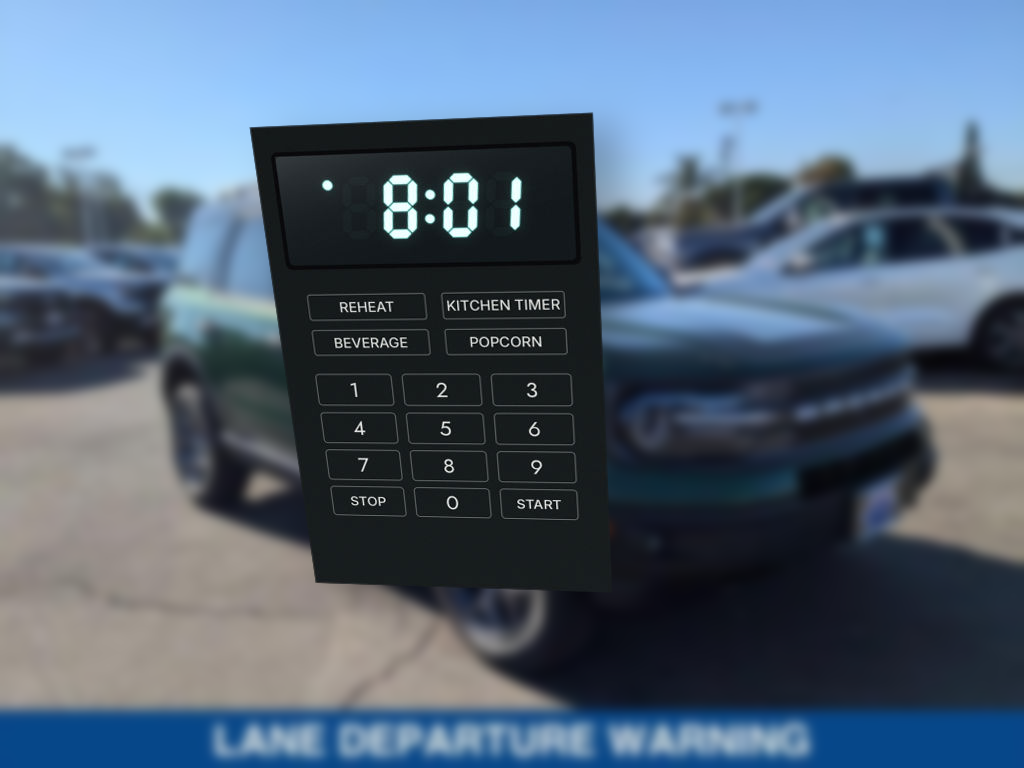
**8:01**
